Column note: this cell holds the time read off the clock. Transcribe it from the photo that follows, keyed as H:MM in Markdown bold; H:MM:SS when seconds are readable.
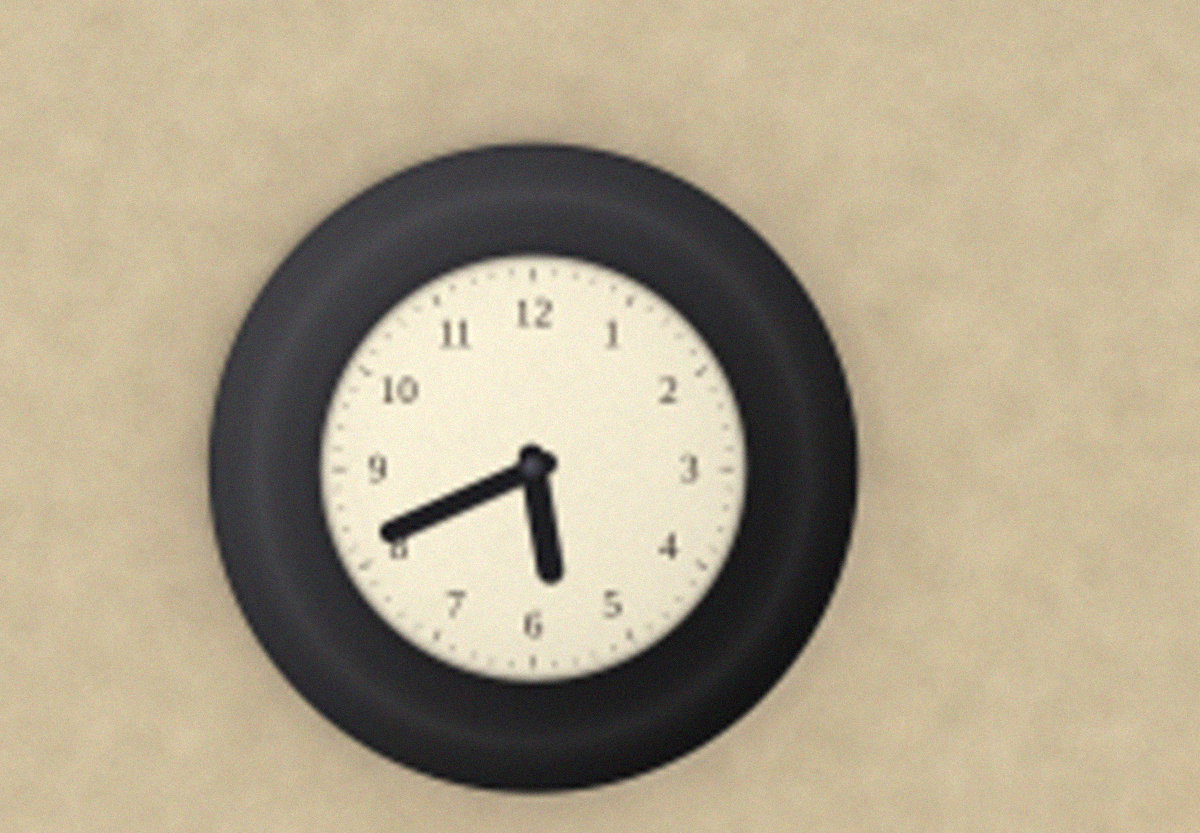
**5:41**
